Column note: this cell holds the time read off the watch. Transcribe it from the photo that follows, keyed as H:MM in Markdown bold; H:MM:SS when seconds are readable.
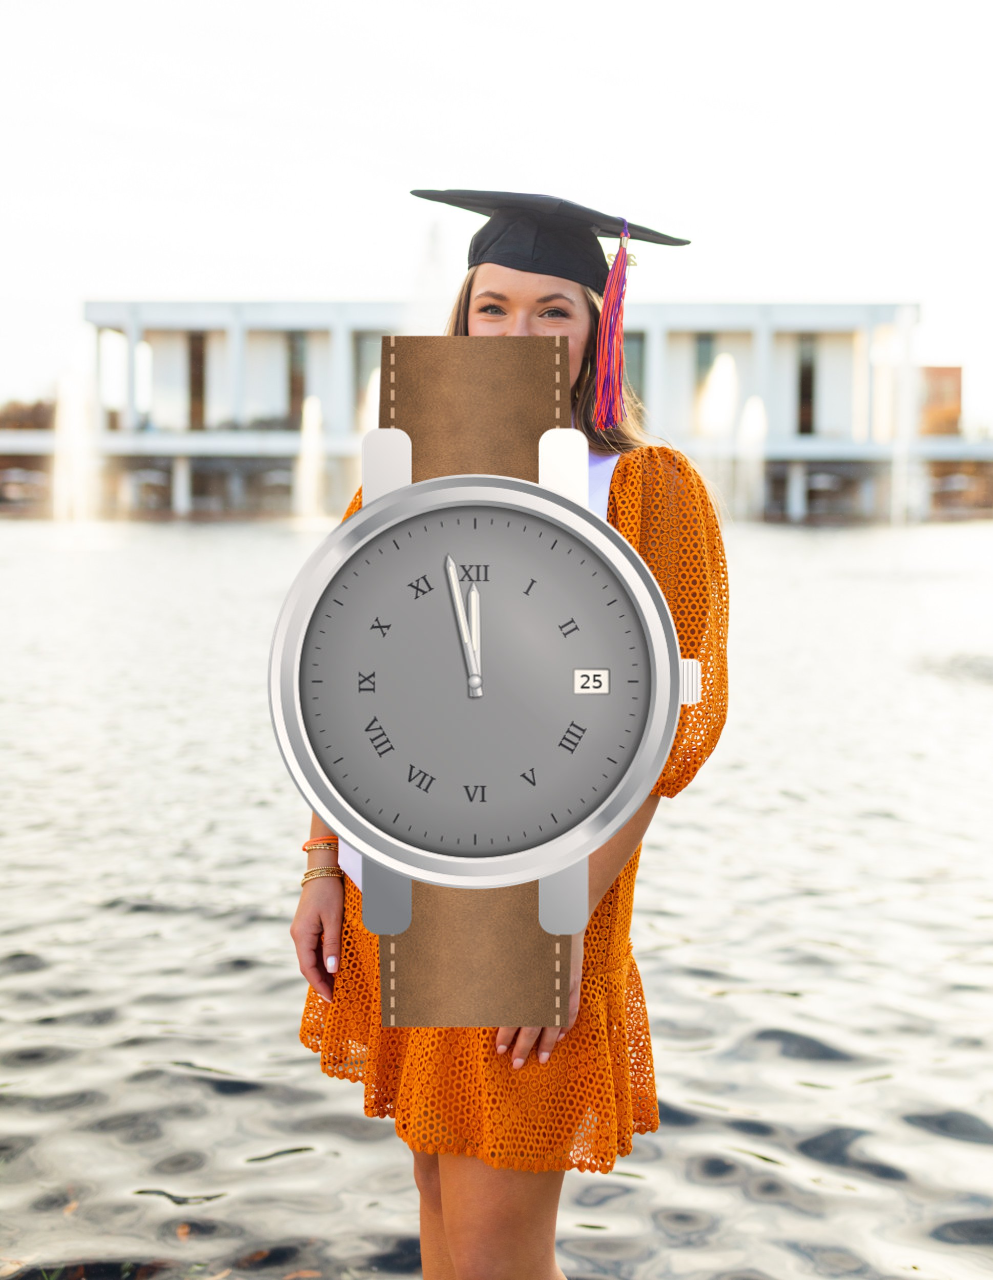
**11:58**
